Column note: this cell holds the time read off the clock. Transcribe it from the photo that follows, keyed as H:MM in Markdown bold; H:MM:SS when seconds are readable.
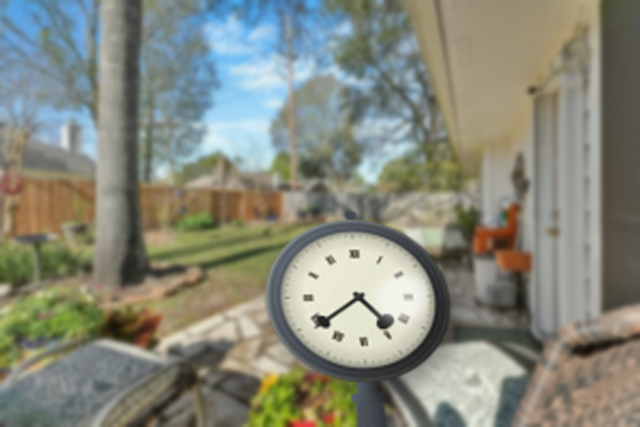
**4:39**
